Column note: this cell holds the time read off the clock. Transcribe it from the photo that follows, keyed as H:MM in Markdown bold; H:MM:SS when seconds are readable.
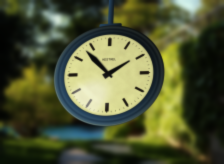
**1:53**
